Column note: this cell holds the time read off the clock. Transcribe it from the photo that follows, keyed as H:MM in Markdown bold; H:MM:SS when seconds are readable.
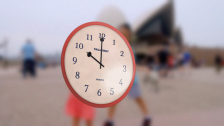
**10:00**
